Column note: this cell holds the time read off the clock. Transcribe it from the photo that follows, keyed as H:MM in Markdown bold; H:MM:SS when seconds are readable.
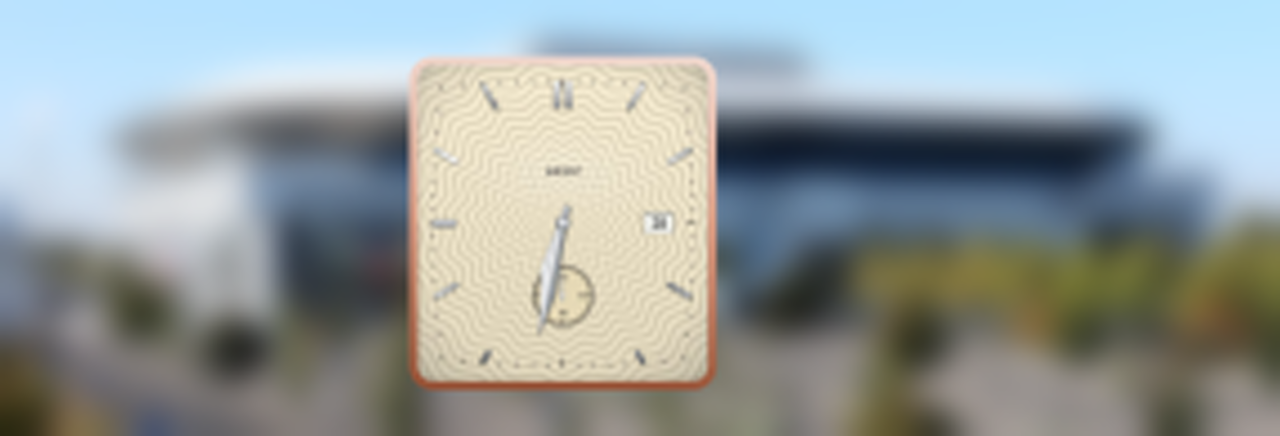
**6:32**
